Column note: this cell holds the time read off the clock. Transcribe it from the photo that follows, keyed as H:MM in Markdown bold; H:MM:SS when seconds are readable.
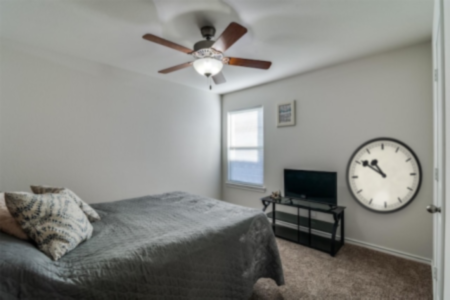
**10:51**
